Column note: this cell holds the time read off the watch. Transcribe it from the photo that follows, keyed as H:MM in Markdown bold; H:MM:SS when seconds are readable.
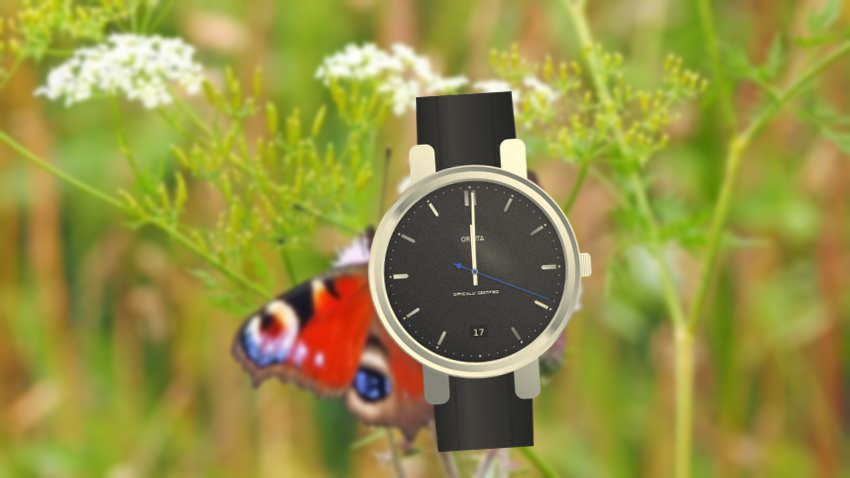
**12:00:19**
